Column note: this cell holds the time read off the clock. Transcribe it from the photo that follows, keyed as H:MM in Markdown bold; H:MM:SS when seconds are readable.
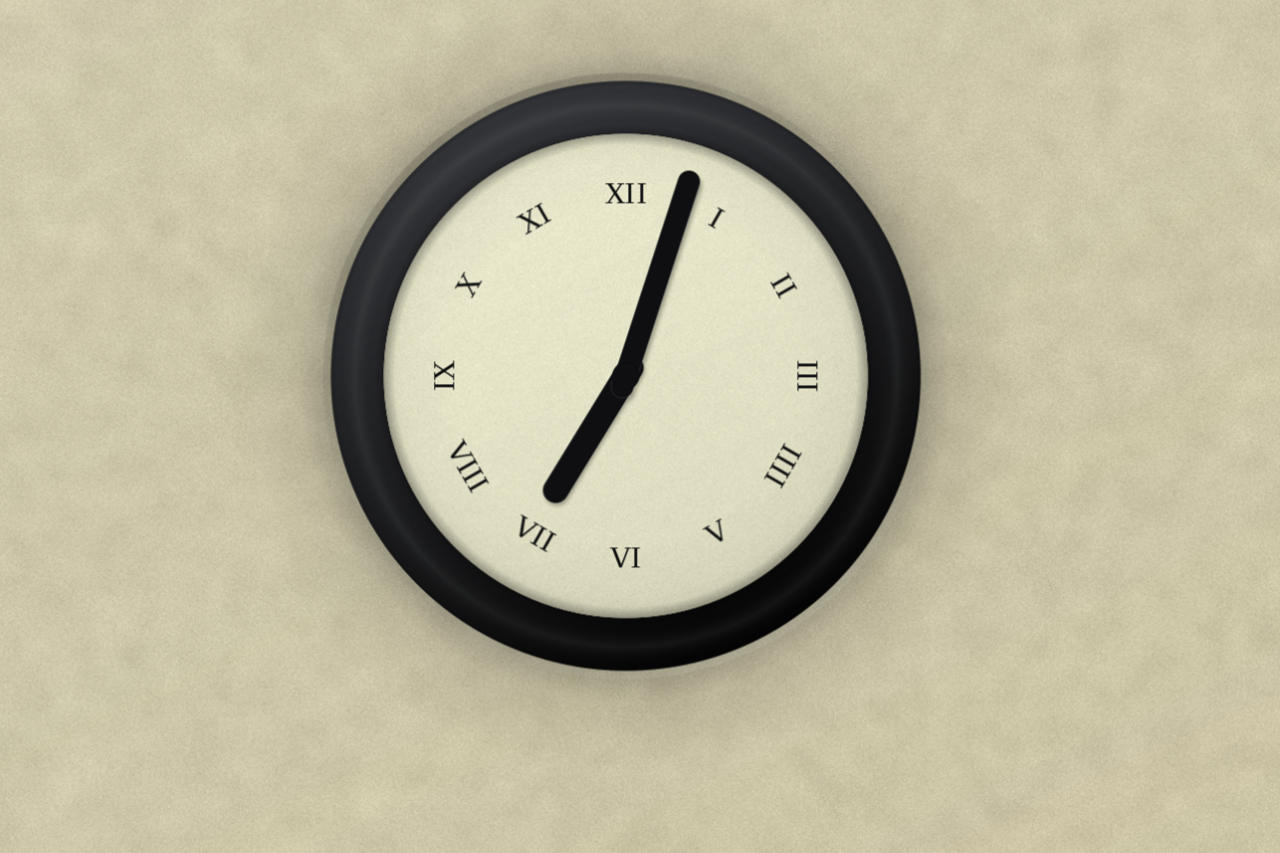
**7:03**
